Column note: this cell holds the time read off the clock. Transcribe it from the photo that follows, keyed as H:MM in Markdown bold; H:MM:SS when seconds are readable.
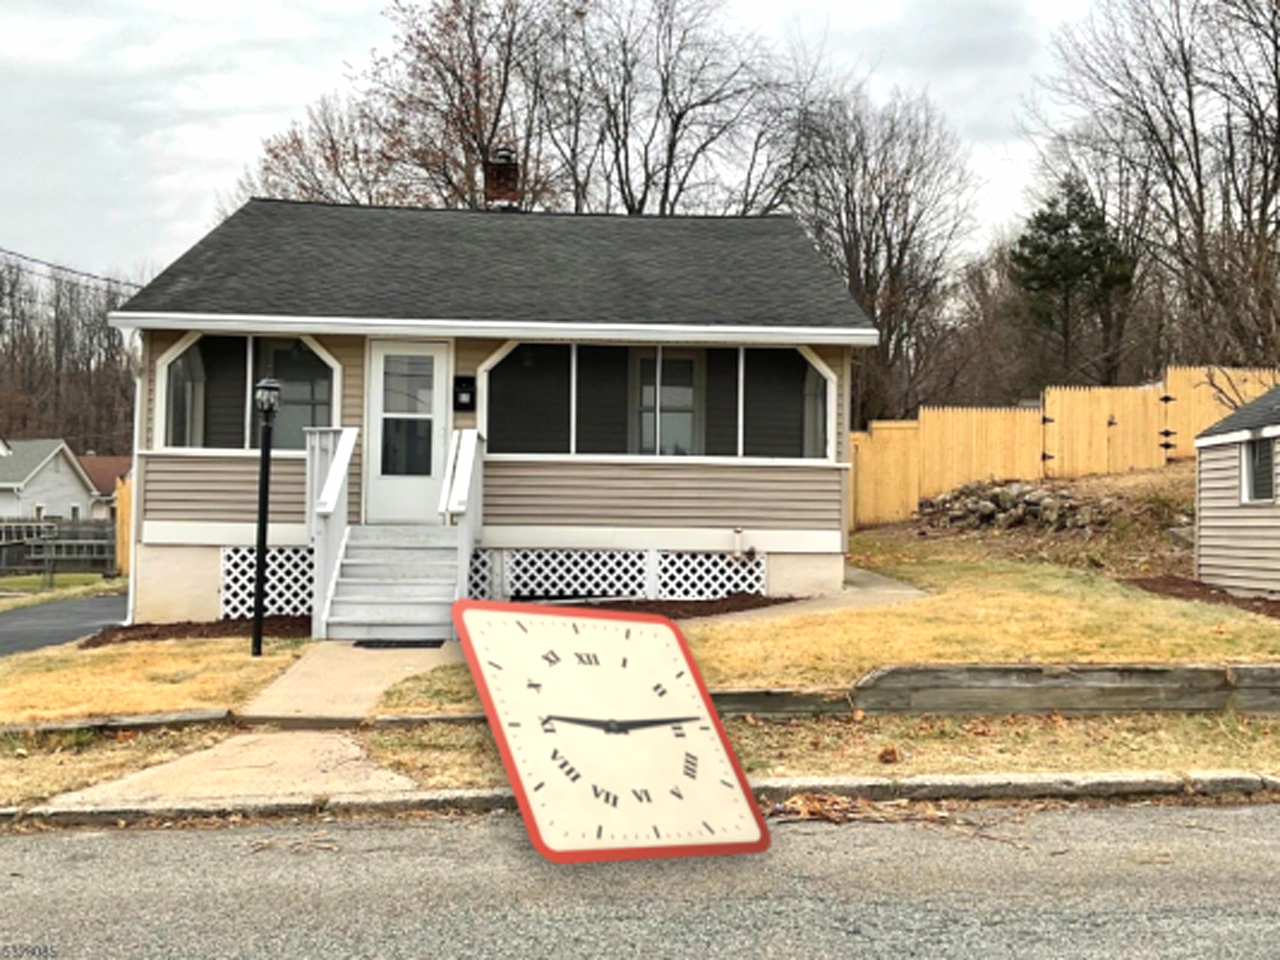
**9:14**
